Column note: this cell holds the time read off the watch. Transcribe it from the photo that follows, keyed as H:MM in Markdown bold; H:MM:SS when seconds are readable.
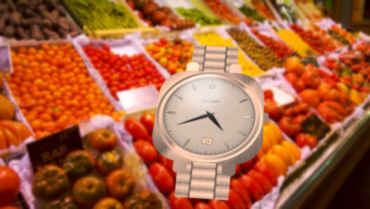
**4:41**
